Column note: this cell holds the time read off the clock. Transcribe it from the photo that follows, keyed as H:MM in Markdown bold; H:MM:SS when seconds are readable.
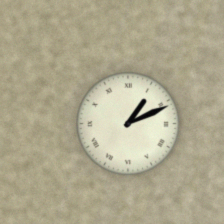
**1:11**
